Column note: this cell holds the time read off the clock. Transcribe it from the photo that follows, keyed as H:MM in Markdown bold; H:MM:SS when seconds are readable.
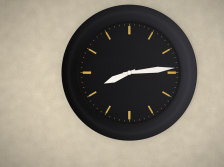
**8:14**
